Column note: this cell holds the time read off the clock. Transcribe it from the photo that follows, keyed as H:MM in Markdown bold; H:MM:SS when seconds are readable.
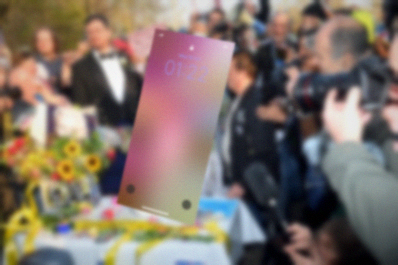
**1:22**
